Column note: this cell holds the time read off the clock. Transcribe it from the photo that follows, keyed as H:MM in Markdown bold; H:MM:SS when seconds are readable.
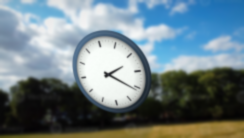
**2:21**
